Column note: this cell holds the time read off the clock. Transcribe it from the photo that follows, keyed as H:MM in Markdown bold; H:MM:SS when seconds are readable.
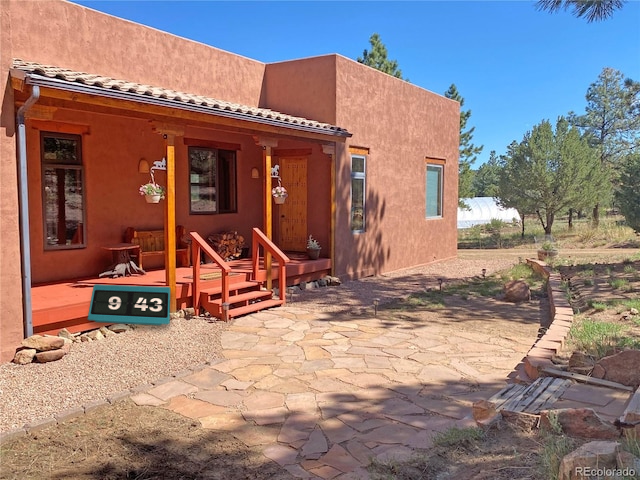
**9:43**
